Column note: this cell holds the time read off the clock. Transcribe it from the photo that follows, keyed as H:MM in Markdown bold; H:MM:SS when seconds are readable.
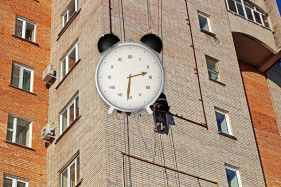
**2:31**
